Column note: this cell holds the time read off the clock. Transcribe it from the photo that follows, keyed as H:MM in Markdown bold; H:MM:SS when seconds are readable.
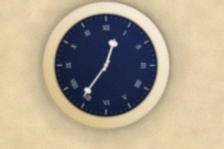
**12:36**
